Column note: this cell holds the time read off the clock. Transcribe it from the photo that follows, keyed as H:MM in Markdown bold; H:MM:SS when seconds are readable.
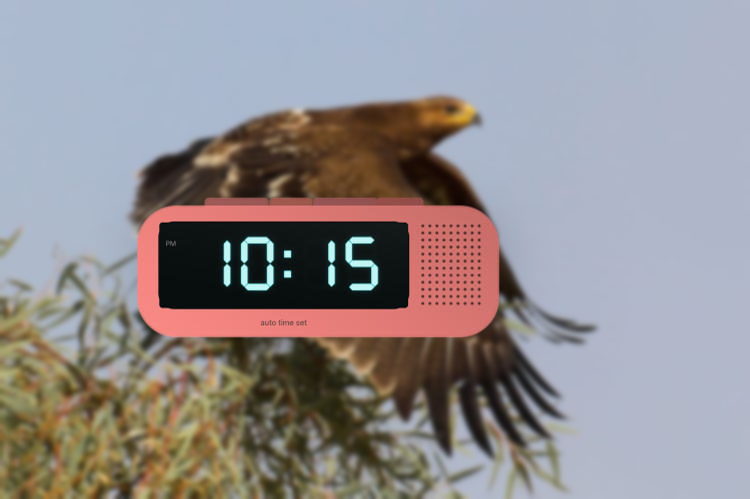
**10:15**
